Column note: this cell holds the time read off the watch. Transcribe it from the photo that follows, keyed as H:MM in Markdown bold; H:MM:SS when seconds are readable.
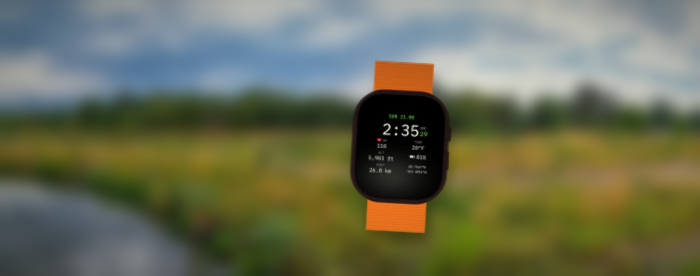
**2:35**
